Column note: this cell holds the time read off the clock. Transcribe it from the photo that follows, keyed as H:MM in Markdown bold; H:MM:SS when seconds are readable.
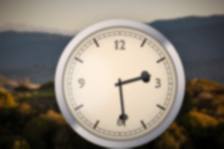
**2:29**
